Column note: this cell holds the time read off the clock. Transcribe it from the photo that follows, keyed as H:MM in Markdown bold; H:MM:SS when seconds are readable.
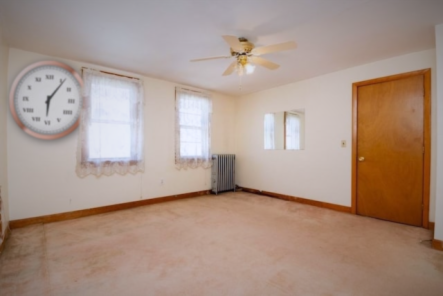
**6:06**
